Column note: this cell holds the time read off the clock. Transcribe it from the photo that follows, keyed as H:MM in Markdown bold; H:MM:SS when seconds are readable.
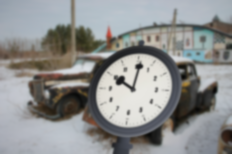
**10:01**
